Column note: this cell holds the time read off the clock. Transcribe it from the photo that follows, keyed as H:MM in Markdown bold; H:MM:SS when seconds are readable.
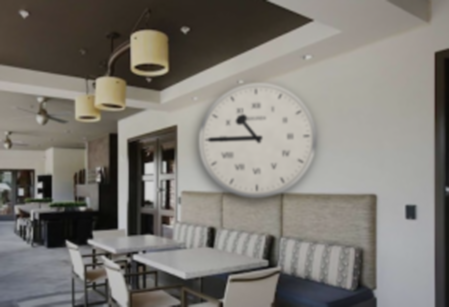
**10:45**
